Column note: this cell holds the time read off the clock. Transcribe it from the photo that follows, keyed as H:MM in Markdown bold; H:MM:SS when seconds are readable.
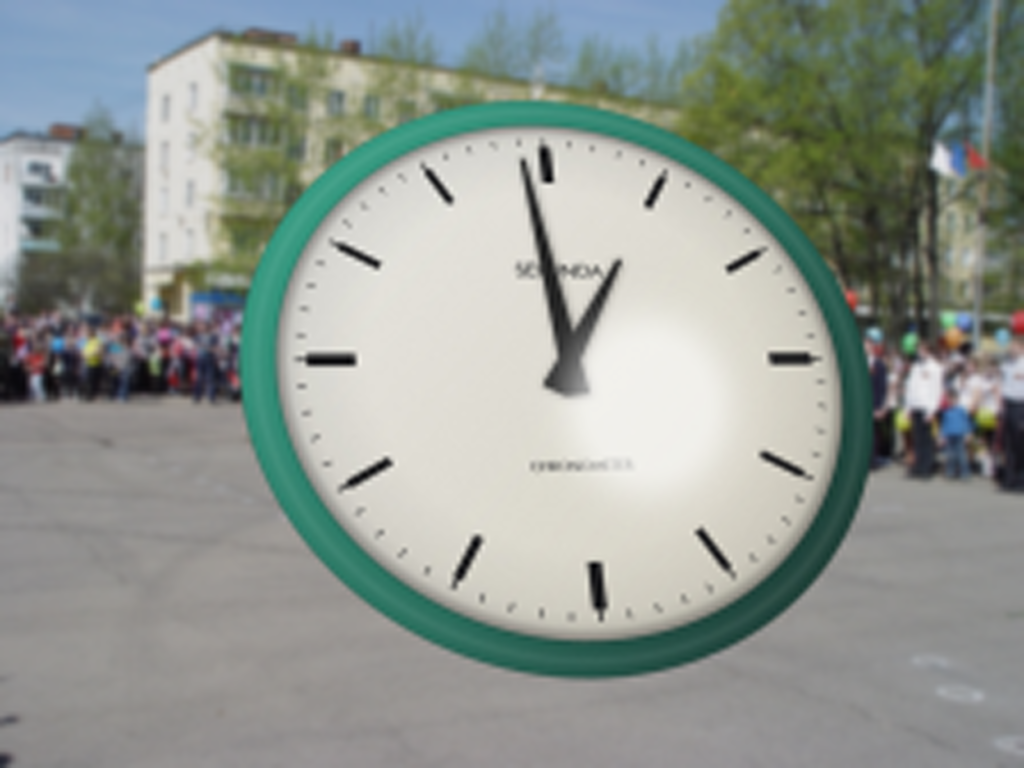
**12:59**
